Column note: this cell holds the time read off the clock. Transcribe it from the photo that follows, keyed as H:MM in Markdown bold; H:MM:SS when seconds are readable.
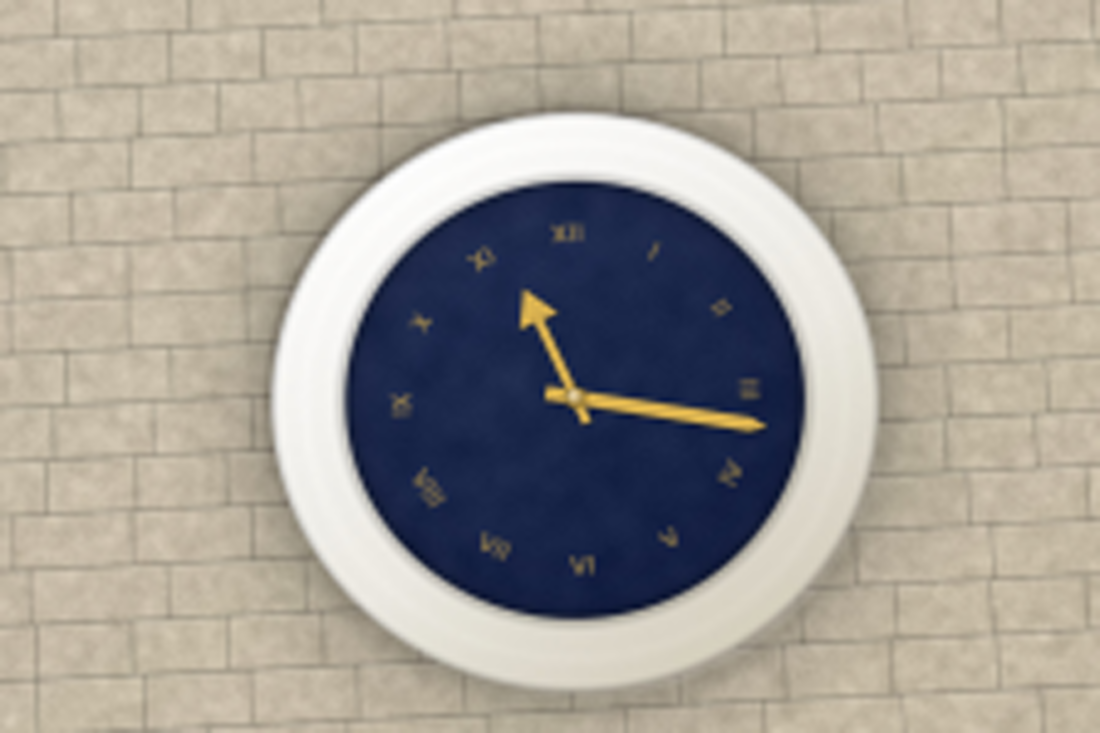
**11:17**
